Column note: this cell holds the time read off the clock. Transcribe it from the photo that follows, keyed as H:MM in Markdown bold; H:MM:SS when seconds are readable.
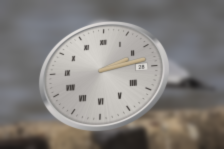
**2:13**
